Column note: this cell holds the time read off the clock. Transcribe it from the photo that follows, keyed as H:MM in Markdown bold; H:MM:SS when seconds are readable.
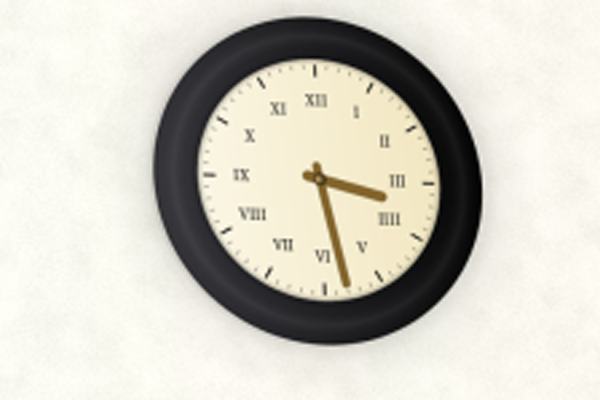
**3:28**
